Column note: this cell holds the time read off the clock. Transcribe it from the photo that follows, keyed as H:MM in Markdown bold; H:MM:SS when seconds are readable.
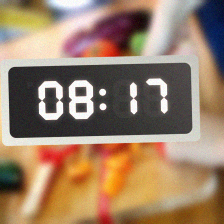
**8:17**
